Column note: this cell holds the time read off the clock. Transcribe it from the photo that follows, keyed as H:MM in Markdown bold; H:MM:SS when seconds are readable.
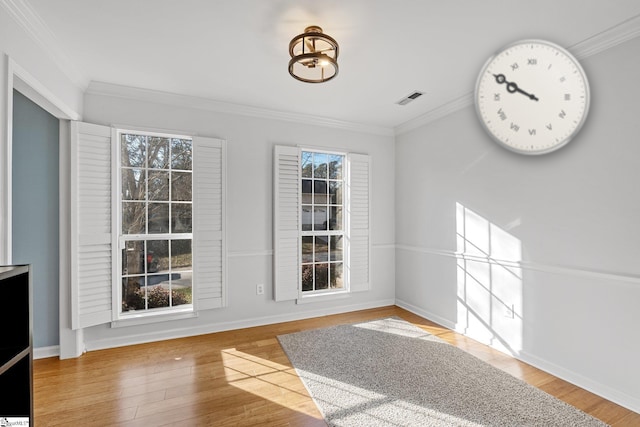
**9:50**
